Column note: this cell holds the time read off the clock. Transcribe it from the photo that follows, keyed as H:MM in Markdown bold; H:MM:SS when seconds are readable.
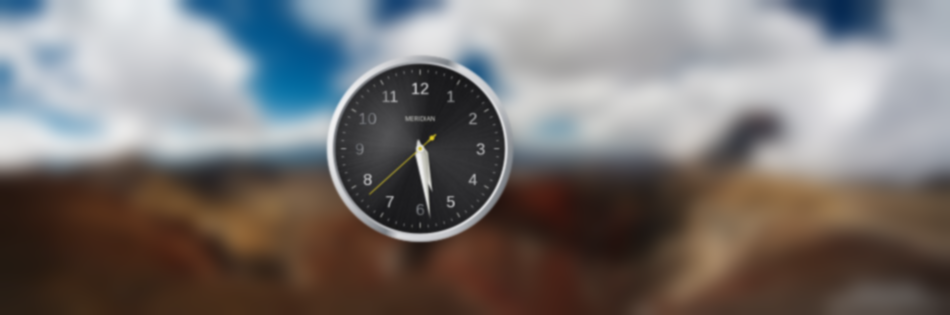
**5:28:38**
